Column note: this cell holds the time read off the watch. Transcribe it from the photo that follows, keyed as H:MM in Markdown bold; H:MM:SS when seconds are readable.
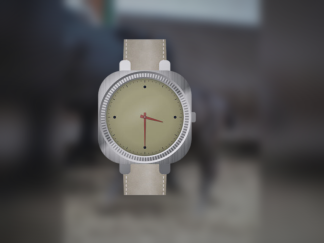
**3:30**
